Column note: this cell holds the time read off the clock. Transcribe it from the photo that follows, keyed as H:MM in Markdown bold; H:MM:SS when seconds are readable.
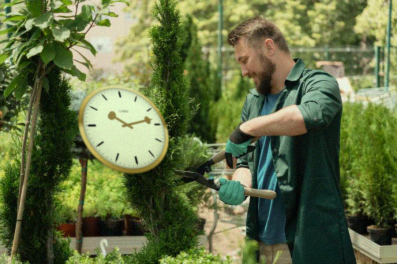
**10:13**
